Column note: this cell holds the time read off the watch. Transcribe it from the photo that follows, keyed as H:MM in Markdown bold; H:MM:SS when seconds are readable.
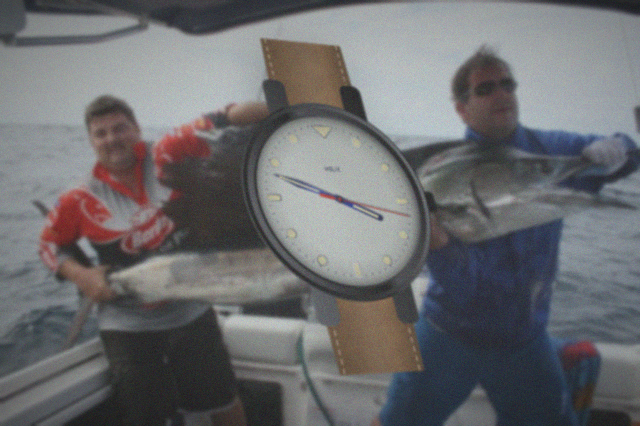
**3:48:17**
